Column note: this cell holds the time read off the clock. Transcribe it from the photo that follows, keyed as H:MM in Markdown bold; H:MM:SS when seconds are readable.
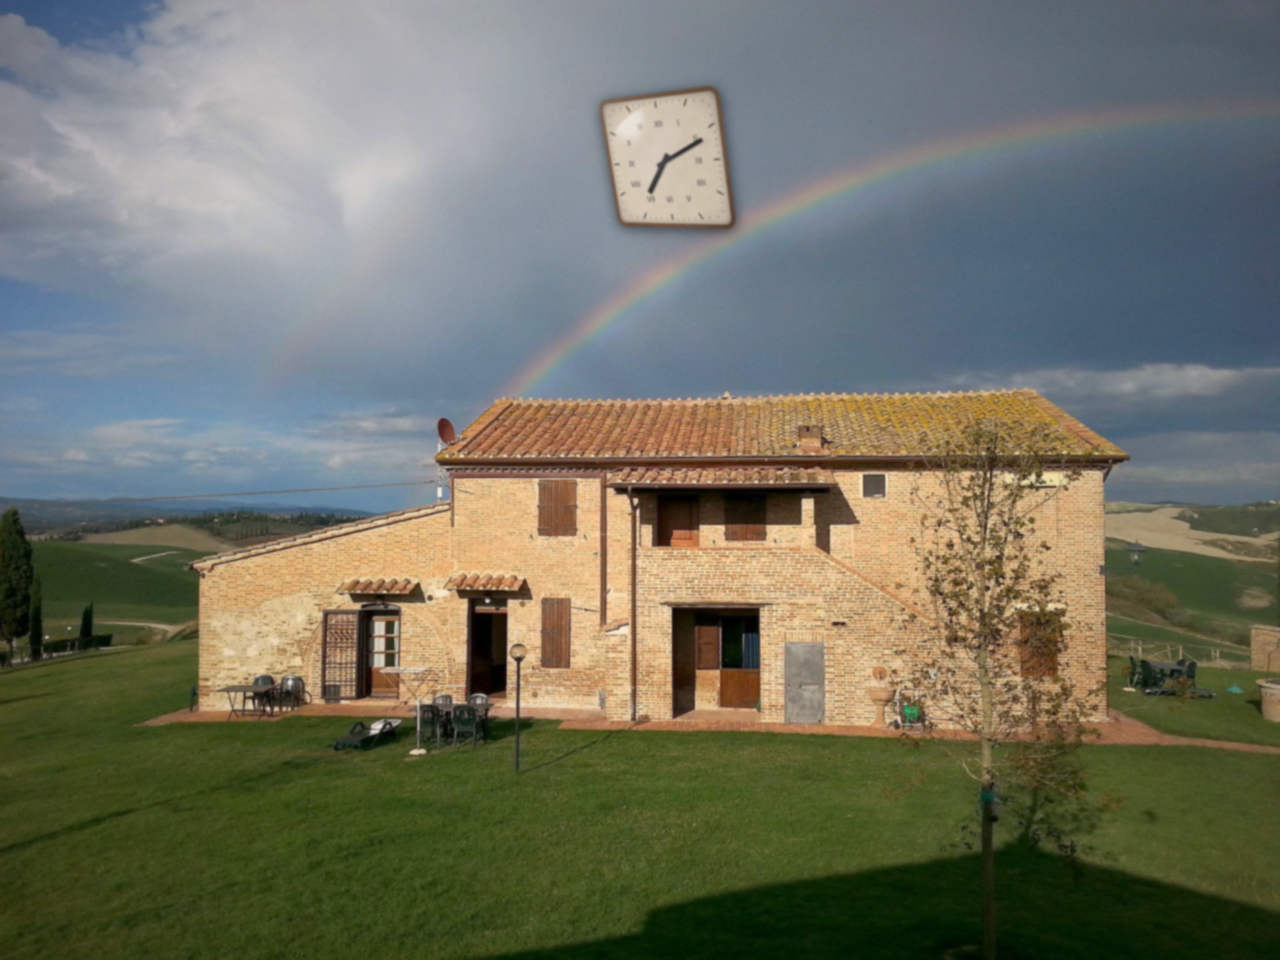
**7:11**
